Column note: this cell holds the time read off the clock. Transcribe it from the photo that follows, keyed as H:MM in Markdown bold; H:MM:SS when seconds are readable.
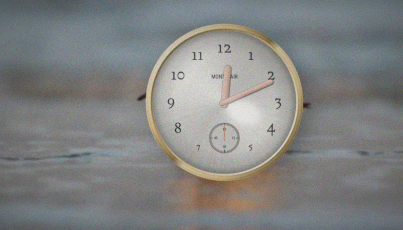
**12:11**
